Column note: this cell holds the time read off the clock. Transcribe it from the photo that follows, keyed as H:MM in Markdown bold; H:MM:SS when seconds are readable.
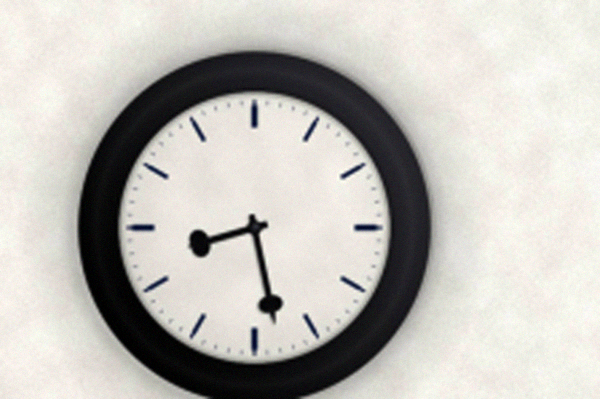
**8:28**
